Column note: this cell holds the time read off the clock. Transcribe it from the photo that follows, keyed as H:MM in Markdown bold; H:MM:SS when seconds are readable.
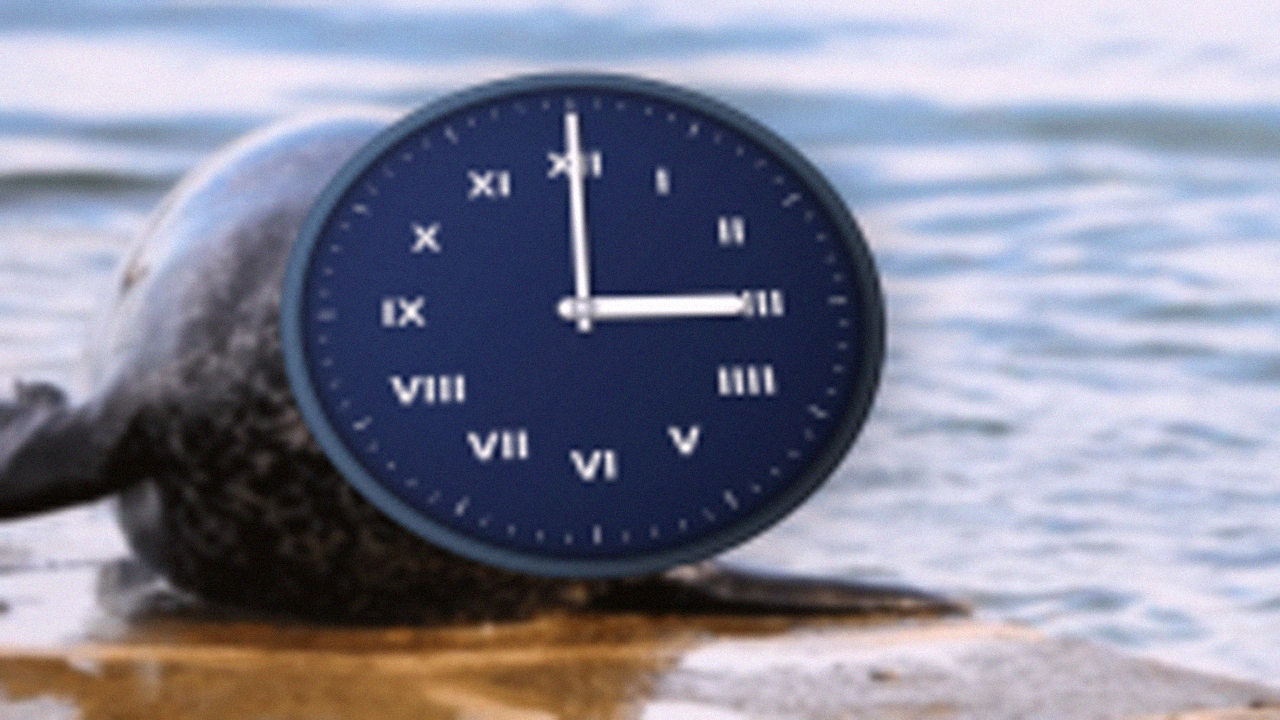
**3:00**
